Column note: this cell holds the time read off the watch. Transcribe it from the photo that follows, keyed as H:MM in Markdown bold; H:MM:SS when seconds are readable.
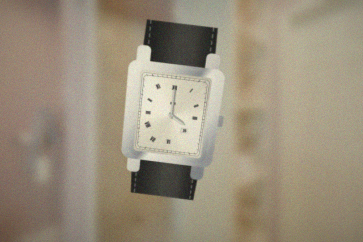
**4:00**
